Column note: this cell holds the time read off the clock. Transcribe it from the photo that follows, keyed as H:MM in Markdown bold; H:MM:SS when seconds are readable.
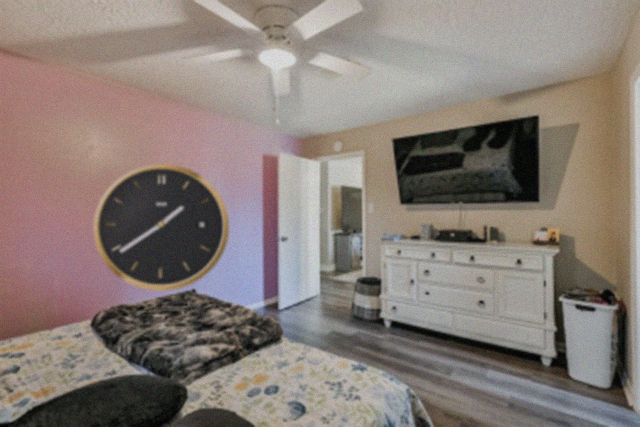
**1:39**
